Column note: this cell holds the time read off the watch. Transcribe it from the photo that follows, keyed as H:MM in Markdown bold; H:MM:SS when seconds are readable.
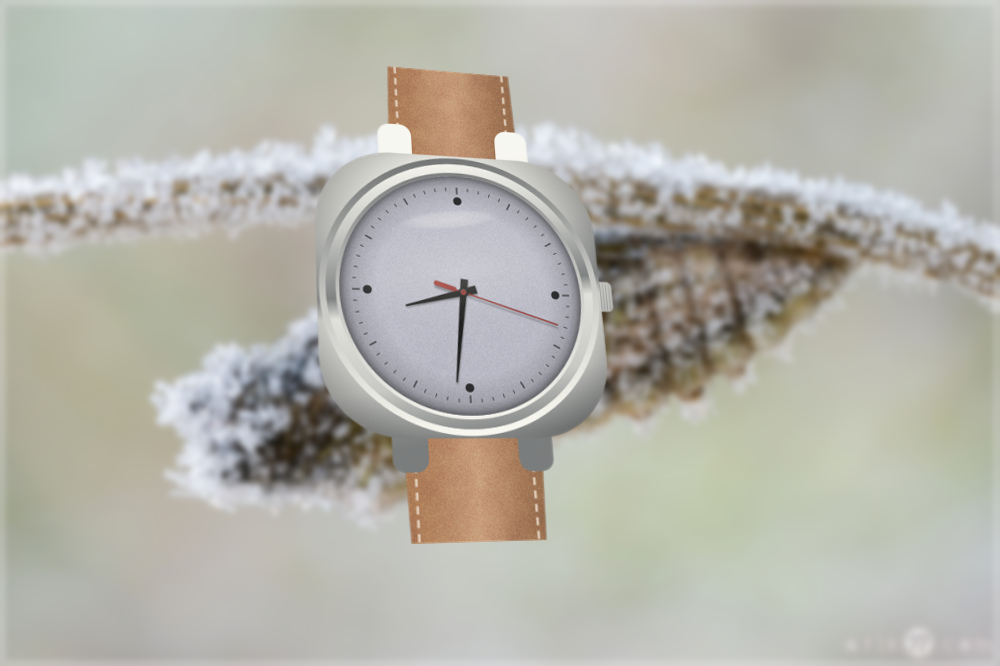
**8:31:18**
